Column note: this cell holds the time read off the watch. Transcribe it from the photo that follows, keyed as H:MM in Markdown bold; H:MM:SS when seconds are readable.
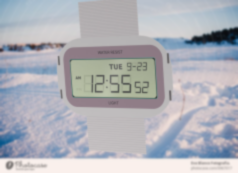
**12:55:52**
